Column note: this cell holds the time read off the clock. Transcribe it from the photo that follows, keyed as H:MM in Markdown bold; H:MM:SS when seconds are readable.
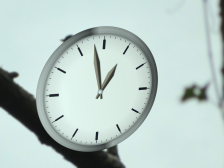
**12:58**
